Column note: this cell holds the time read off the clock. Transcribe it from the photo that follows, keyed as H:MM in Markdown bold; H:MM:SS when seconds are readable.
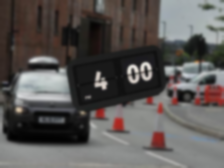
**4:00**
